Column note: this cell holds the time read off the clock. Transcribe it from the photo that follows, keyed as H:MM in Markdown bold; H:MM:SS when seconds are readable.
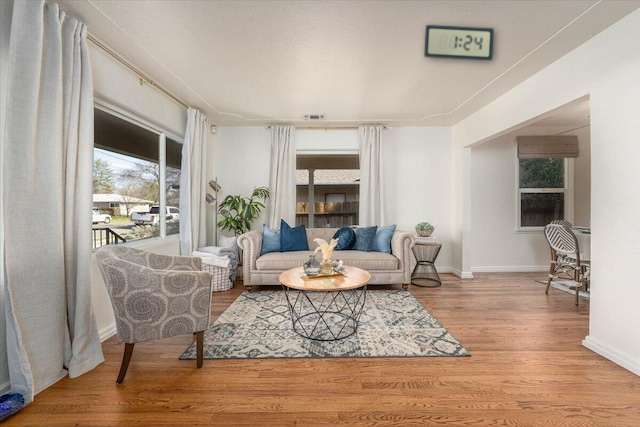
**1:24**
